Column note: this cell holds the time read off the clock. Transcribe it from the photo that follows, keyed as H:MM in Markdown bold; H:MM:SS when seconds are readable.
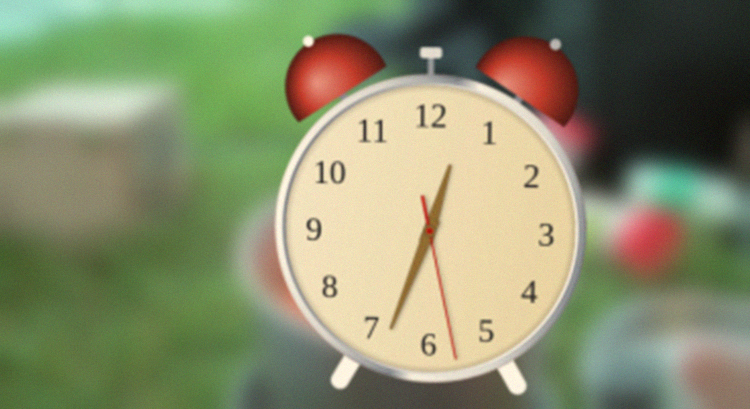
**12:33:28**
